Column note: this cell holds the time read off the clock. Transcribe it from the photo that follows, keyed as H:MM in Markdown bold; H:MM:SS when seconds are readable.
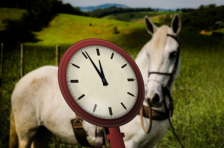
**11:56**
